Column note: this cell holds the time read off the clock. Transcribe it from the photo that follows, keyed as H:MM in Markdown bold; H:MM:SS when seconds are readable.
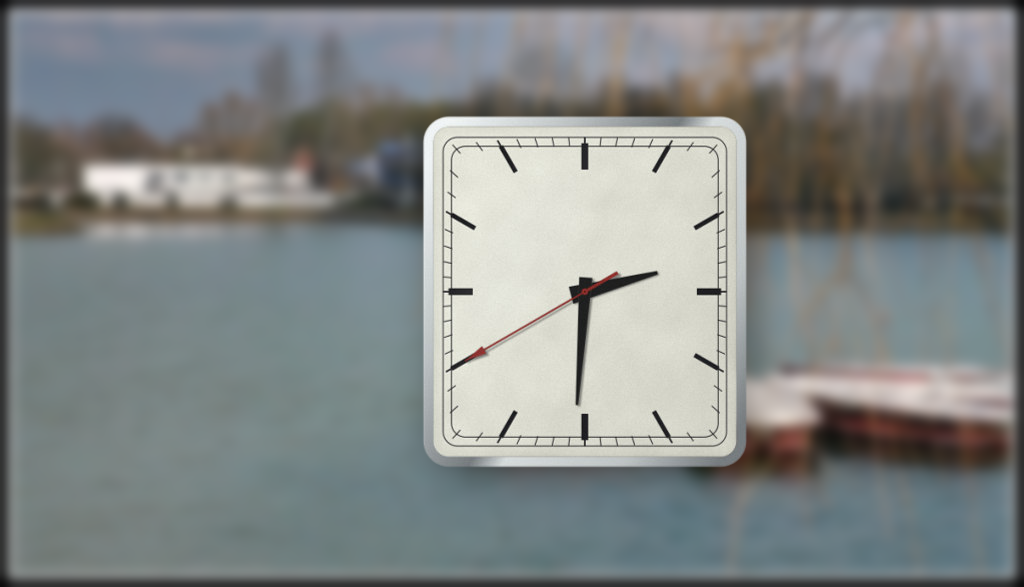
**2:30:40**
